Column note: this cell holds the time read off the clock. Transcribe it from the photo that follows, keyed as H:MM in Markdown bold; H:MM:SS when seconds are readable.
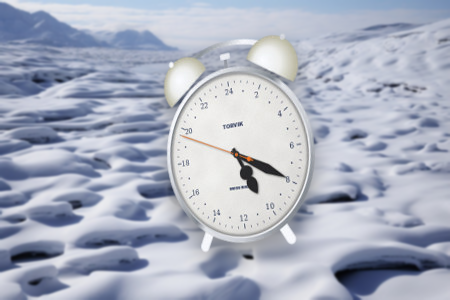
**10:19:49**
